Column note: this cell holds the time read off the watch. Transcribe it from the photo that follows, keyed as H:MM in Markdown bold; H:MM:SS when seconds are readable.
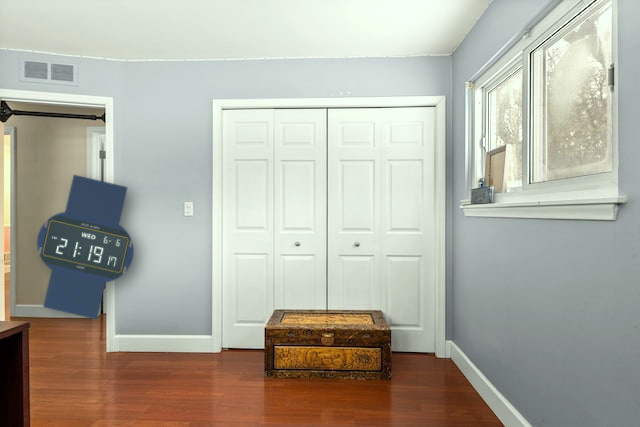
**21:19:17**
